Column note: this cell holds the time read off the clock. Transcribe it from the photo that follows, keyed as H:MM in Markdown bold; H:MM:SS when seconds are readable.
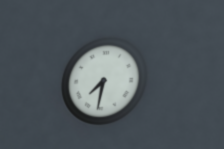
**7:31**
